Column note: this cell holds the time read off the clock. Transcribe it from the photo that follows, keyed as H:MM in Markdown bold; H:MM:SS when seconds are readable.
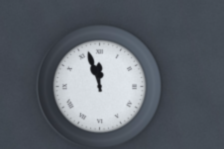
**11:57**
